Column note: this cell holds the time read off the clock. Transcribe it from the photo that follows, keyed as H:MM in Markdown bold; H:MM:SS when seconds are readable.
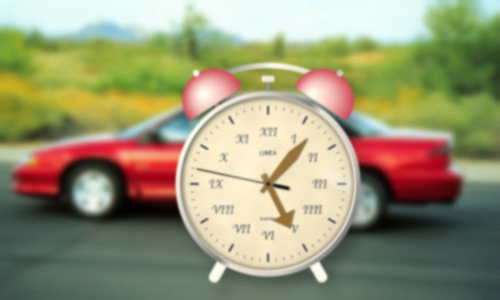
**5:06:47**
